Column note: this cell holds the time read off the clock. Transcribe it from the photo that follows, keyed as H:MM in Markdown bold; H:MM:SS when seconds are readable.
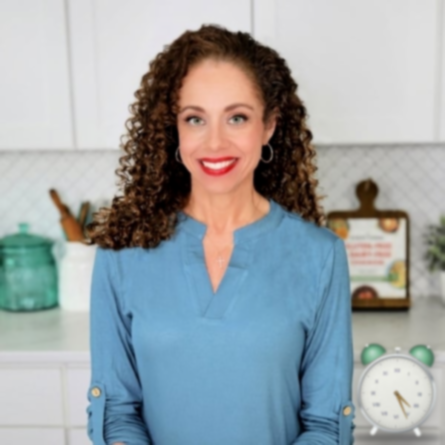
**4:26**
